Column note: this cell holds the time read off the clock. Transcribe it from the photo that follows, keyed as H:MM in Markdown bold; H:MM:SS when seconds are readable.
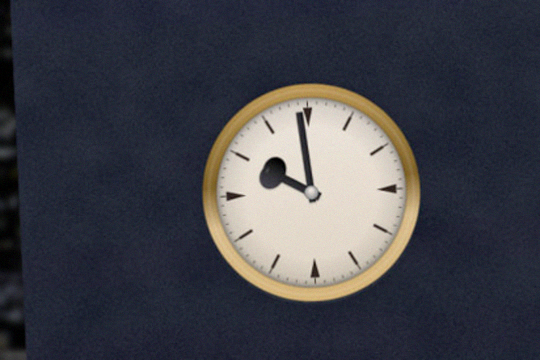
**9:59**
